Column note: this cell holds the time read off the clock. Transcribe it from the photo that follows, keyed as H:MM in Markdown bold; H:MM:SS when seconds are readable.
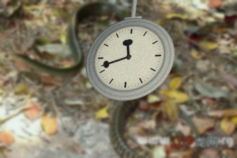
**11:42**
